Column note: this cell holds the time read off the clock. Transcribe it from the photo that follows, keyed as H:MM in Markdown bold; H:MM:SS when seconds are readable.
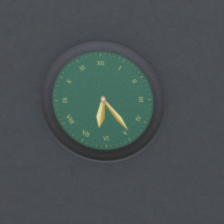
**6:24**
